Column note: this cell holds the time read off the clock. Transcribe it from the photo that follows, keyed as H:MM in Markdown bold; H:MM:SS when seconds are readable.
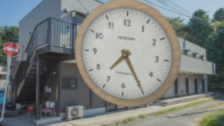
**7:25**
